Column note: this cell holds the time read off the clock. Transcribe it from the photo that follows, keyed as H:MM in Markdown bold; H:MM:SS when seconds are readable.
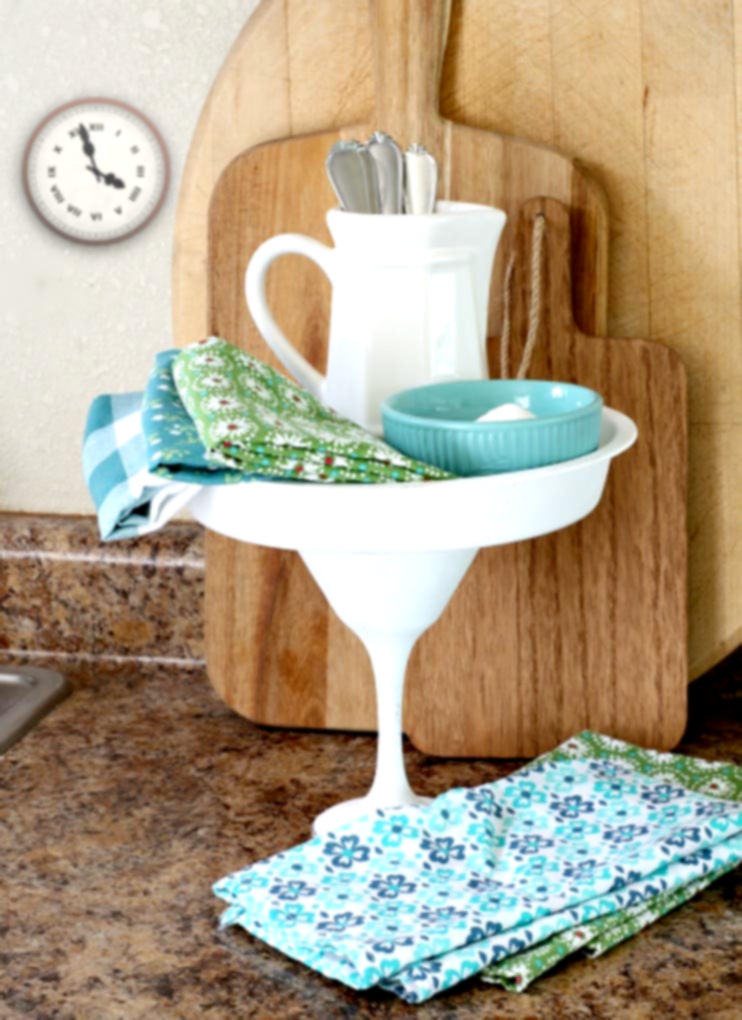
**3:57**
